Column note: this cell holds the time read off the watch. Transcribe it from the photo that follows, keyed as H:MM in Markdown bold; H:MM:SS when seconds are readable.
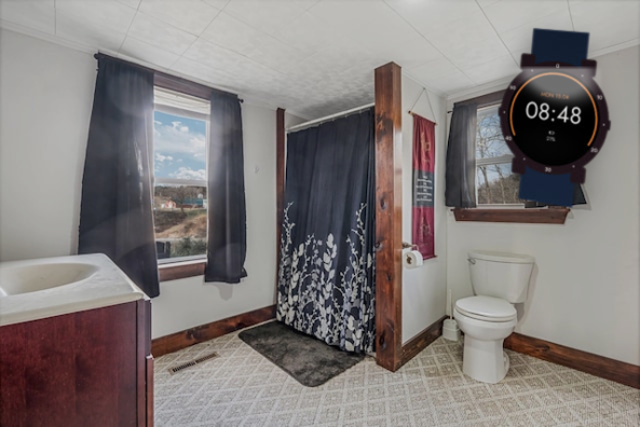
**8:48**
